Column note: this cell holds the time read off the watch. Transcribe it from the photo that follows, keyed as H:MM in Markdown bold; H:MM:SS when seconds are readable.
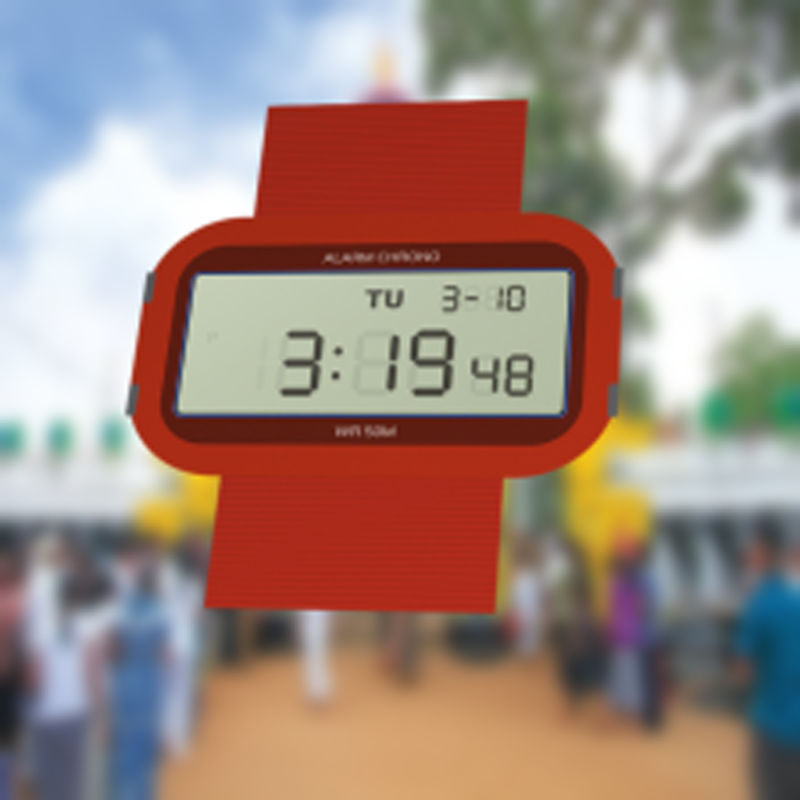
**3:19:48**
